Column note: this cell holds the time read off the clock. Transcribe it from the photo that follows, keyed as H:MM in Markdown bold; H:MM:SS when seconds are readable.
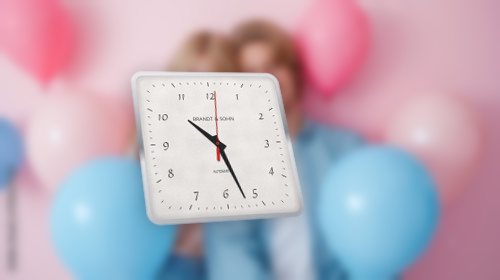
**10:27:01**
